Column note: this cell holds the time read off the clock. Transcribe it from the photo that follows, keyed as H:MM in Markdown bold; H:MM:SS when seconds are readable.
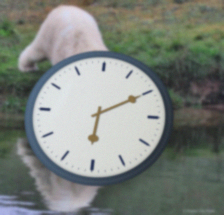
**6:10**
